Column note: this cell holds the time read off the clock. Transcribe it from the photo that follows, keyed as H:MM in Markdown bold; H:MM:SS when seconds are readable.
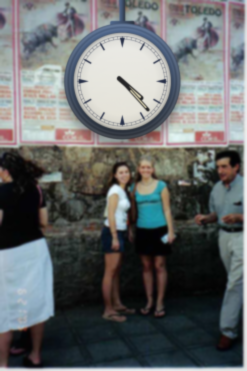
**4:23**
